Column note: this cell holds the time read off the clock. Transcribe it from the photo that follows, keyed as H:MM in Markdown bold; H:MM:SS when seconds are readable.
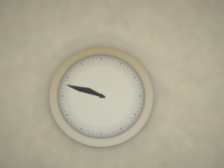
**9:48**
